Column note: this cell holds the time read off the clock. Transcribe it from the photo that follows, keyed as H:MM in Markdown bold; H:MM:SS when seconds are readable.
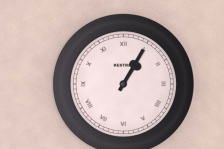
**1:05**
